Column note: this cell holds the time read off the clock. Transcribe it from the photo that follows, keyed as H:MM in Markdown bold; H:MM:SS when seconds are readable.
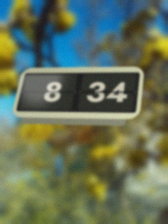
**8:34**
